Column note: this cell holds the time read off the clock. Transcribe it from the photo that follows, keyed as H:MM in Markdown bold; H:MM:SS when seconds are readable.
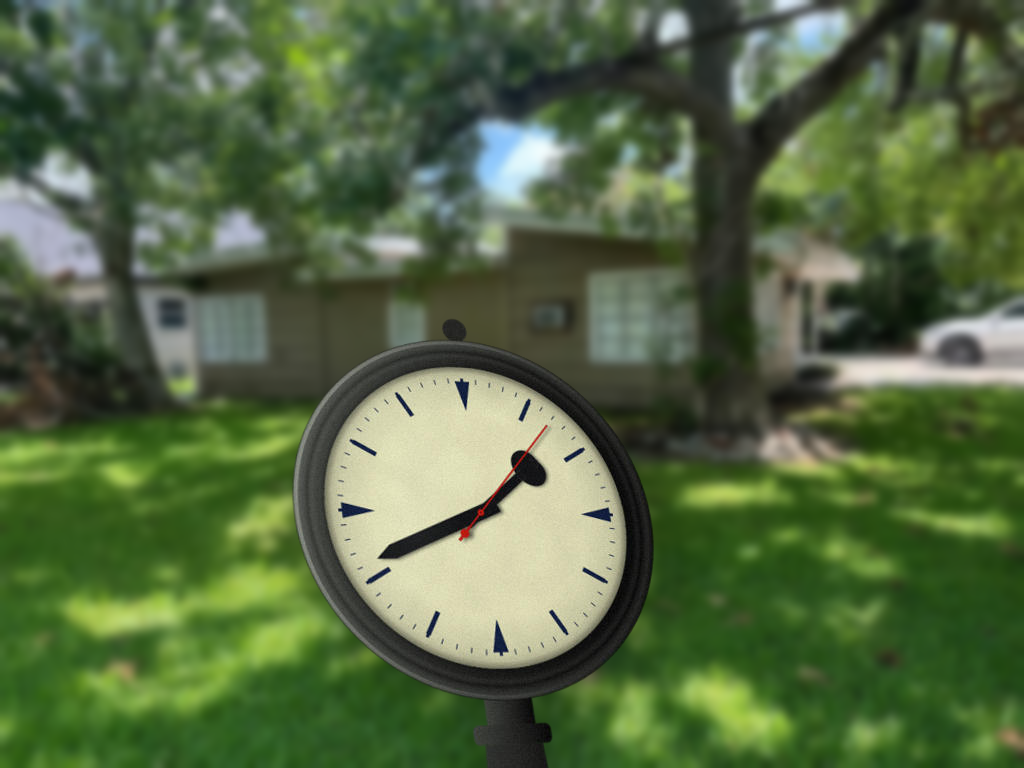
**1:41:07**
